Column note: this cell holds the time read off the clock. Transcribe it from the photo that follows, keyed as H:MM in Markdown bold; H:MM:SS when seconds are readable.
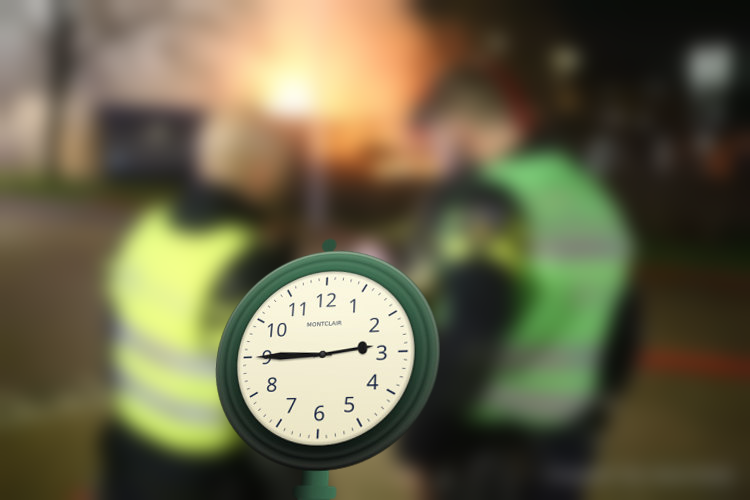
**2:45**
